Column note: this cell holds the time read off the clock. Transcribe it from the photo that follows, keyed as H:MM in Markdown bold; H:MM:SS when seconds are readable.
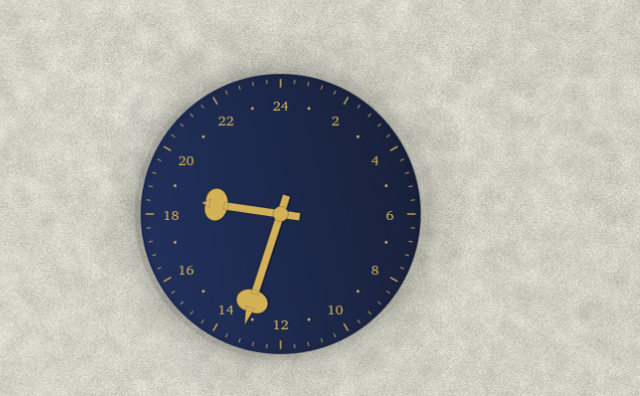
**18:33**
